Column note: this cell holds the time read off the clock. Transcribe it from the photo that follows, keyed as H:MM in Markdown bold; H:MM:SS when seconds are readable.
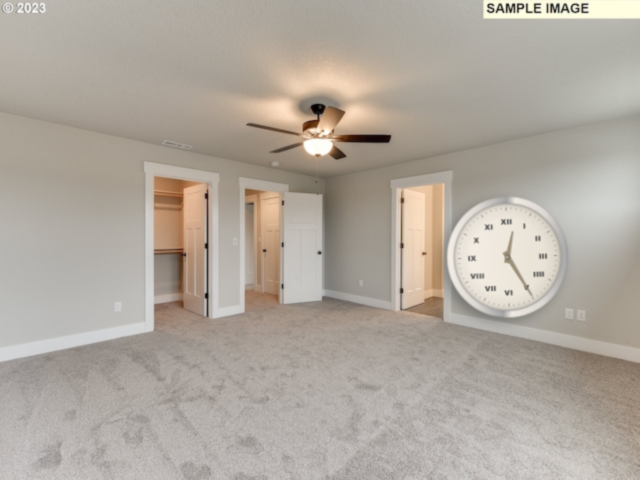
**12:25**
